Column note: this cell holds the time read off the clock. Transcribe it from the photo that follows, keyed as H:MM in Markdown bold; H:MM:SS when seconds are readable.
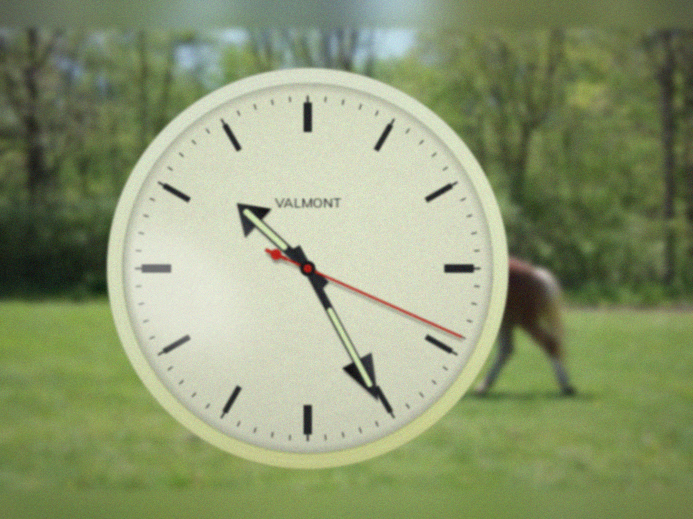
**10:25:19**
